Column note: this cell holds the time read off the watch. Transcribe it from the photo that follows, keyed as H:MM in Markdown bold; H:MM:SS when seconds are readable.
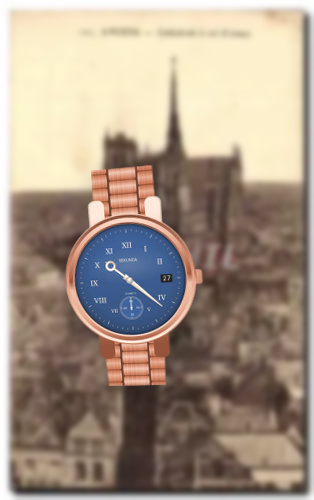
**10:22**
